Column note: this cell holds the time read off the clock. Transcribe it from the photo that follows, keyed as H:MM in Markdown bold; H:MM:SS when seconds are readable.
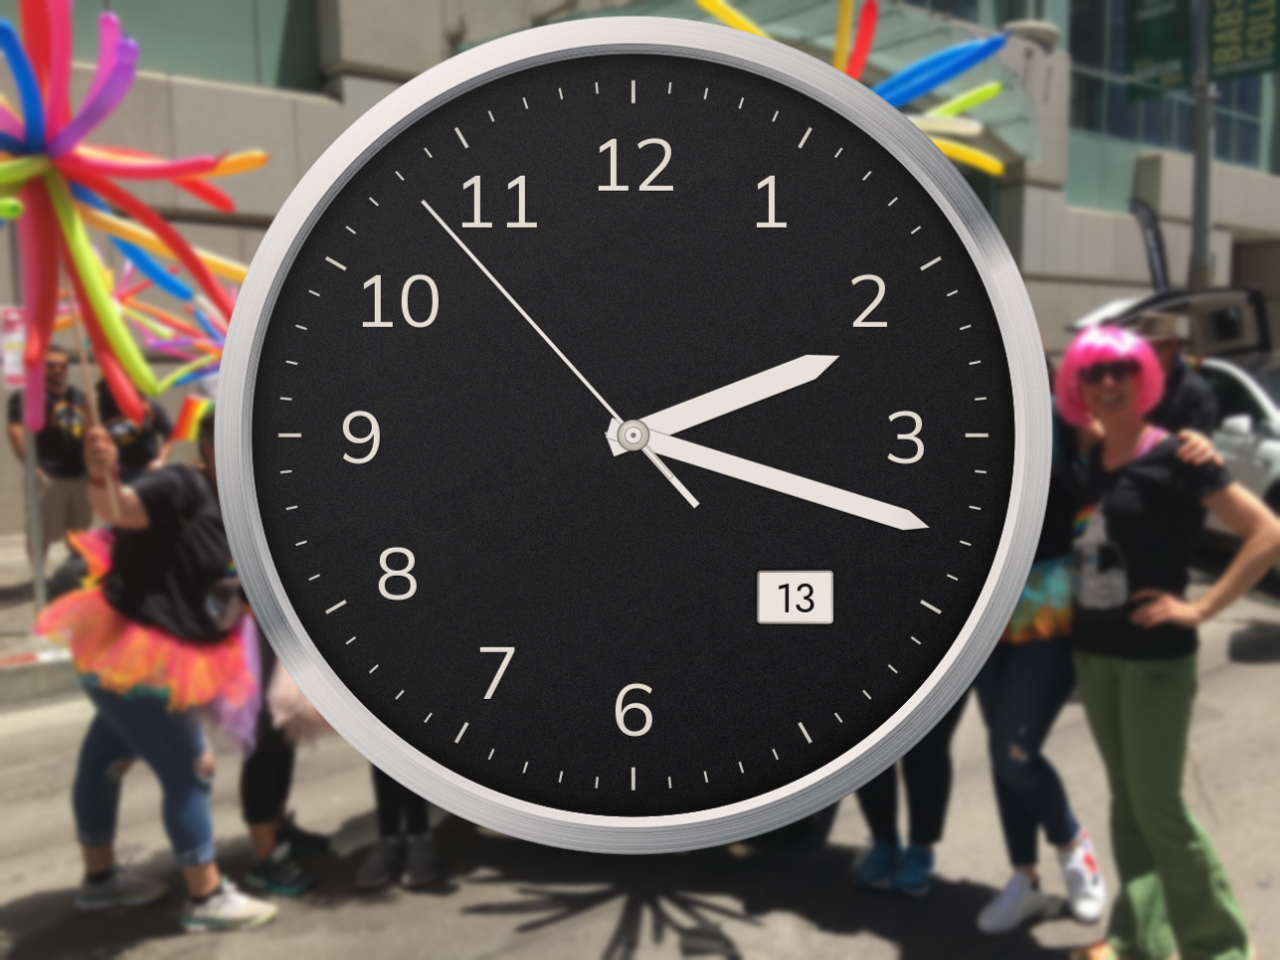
**2:17:53**
